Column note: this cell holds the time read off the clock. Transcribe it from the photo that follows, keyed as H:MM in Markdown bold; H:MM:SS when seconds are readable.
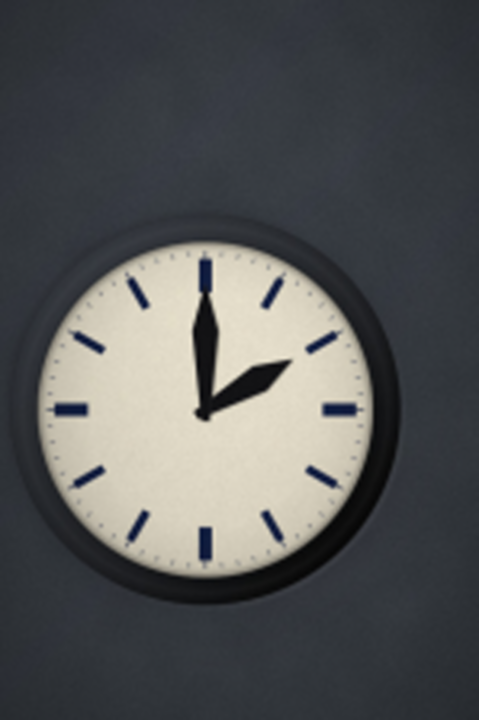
**2:00**
